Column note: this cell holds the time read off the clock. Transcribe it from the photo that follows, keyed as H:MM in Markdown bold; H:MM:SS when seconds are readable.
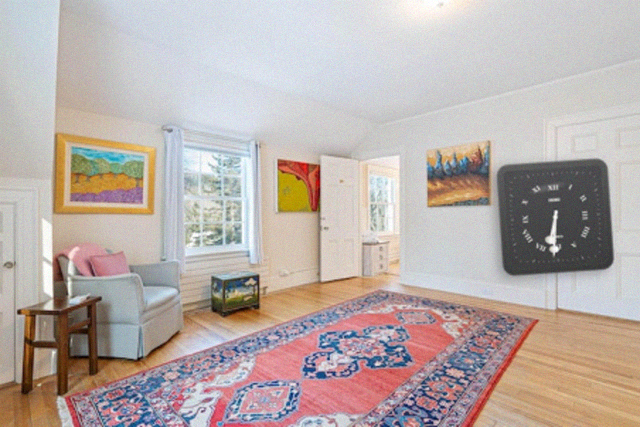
**6:31**
